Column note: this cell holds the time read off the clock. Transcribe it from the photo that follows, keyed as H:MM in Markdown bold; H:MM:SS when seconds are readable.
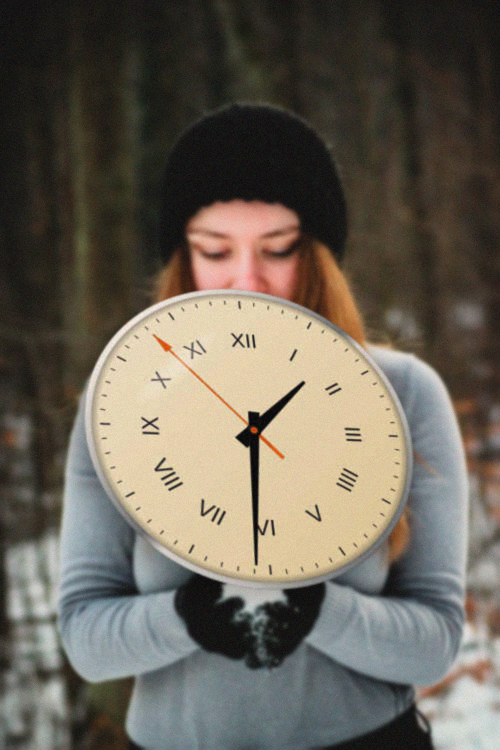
**1:30:53**
